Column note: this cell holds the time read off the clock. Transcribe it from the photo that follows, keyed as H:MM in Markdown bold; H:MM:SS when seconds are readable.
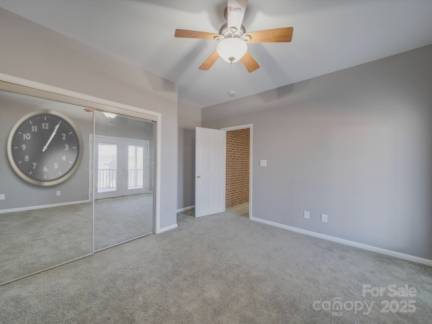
**1:05**
